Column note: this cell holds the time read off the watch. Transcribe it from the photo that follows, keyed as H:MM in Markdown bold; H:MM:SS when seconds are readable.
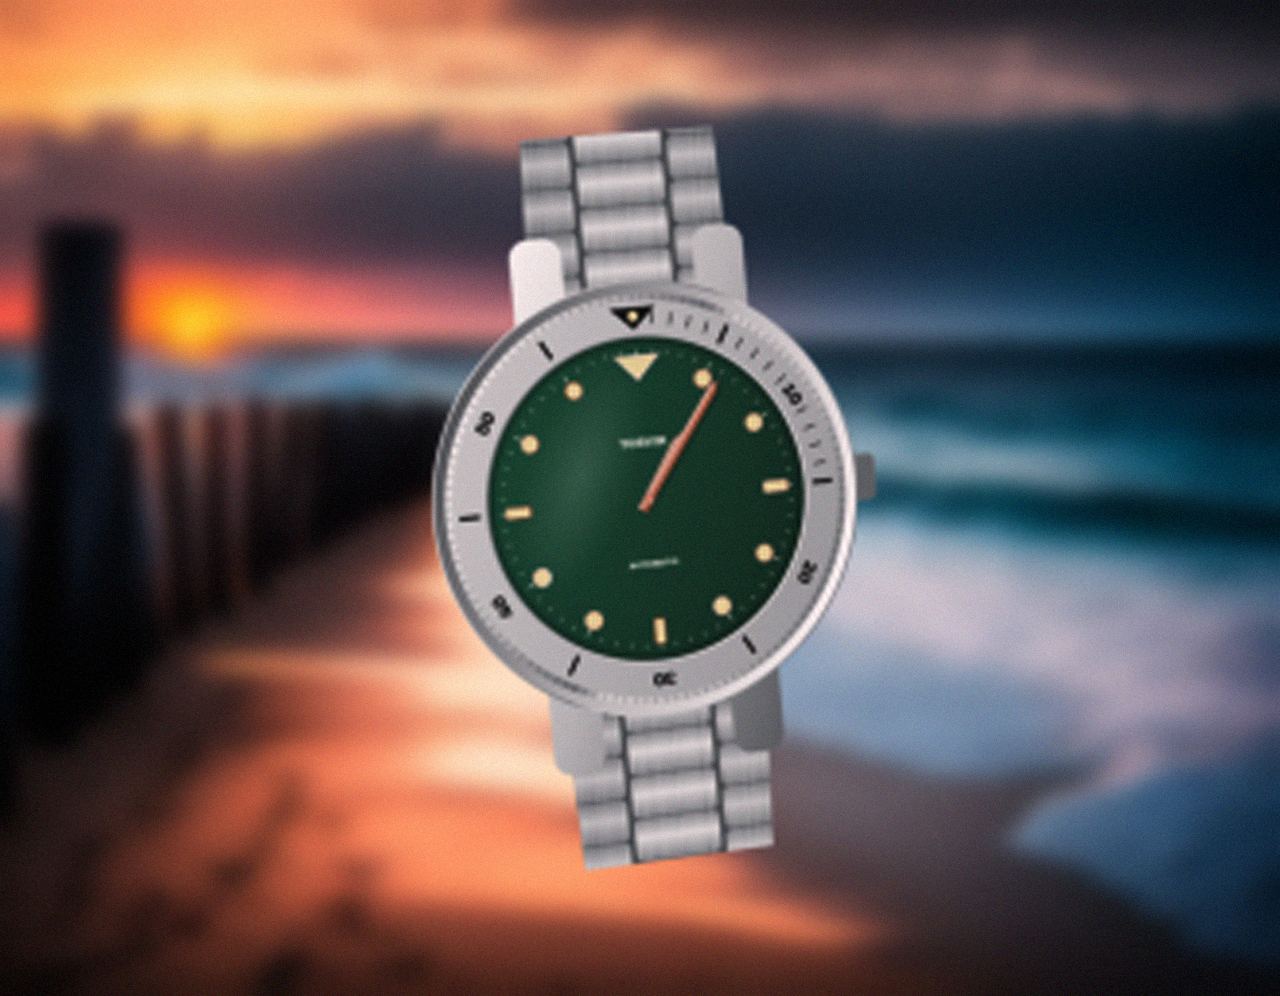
**1:06**
